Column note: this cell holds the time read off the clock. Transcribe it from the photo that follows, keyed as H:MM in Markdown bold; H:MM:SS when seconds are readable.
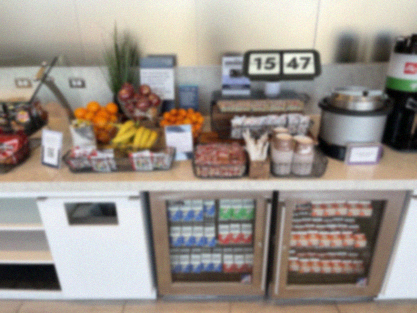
**15:47**
